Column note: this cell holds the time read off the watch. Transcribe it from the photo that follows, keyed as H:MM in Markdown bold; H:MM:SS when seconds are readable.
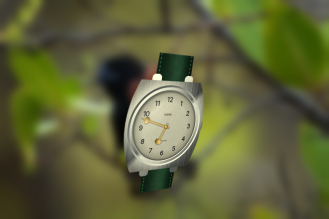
**6:48**
